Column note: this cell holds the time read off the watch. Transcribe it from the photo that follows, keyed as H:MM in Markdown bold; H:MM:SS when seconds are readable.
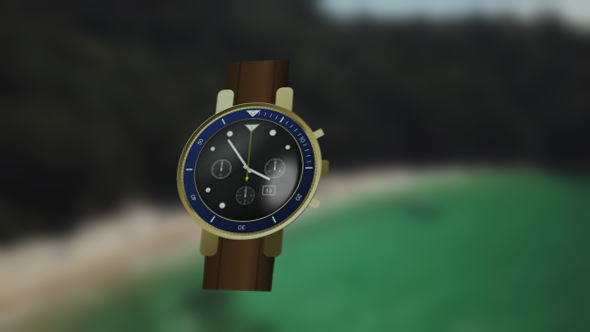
**3:54**
